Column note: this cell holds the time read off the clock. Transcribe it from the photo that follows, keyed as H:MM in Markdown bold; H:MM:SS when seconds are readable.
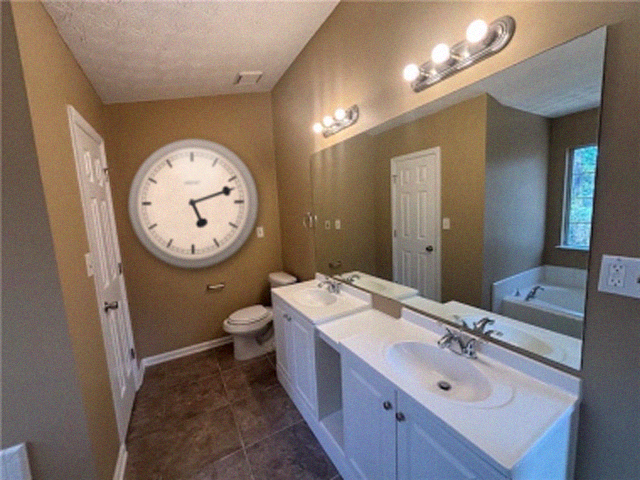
**5:12**
